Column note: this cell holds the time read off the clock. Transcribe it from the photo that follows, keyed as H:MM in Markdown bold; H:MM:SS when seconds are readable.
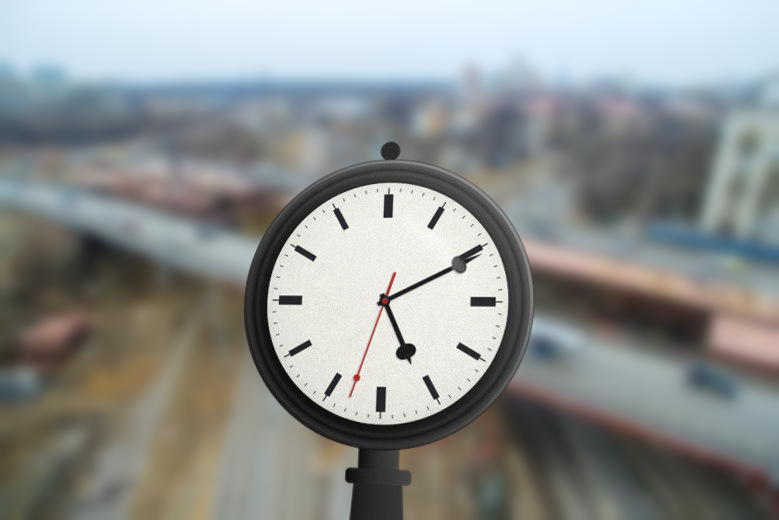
**5:10:33**
